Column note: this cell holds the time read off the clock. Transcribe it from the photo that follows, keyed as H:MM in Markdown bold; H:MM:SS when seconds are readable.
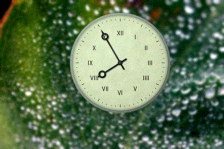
**7:55**
